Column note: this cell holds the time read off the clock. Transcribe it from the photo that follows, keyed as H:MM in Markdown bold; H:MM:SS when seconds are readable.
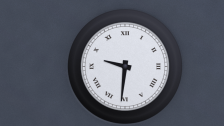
**9:31**
